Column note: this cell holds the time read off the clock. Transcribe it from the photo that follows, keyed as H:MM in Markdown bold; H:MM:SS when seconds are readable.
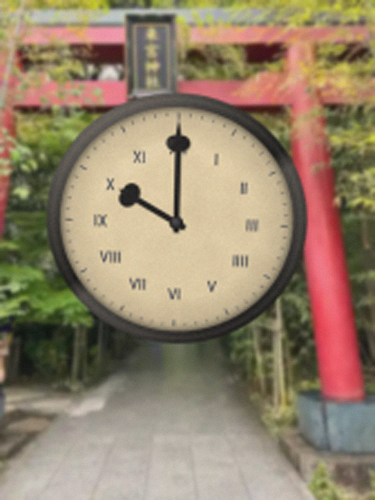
**10:00**
